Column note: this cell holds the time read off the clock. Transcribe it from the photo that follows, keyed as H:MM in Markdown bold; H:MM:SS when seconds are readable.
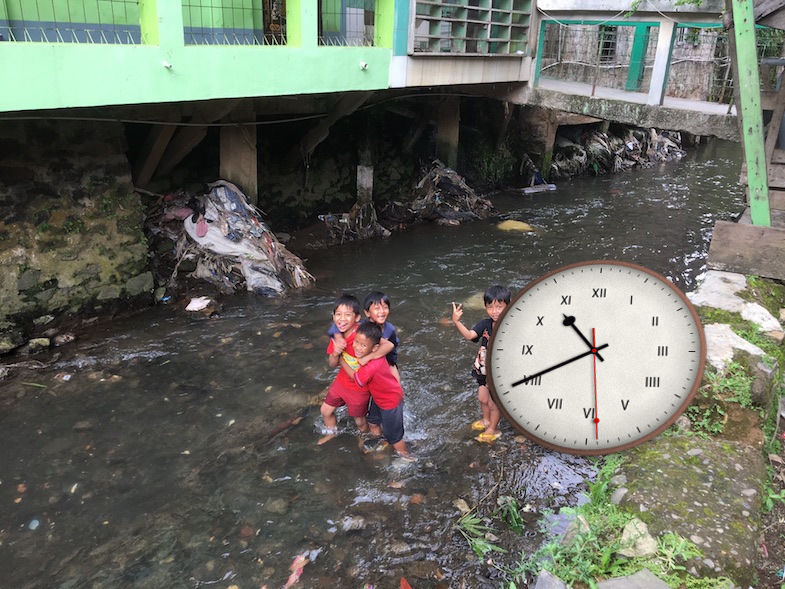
**10:40:29**
